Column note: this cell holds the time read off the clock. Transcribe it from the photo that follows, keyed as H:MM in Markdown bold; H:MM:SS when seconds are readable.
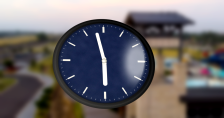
**5:58**
